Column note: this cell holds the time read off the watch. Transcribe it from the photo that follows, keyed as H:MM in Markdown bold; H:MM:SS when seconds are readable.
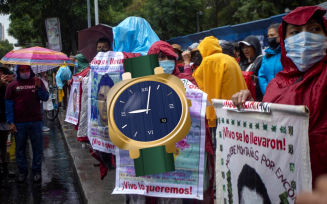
**9:02**
